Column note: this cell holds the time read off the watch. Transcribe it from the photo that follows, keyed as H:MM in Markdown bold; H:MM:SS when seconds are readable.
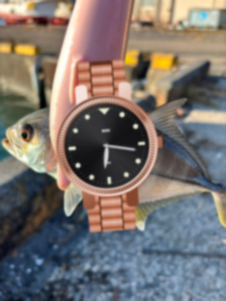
**6:17**
